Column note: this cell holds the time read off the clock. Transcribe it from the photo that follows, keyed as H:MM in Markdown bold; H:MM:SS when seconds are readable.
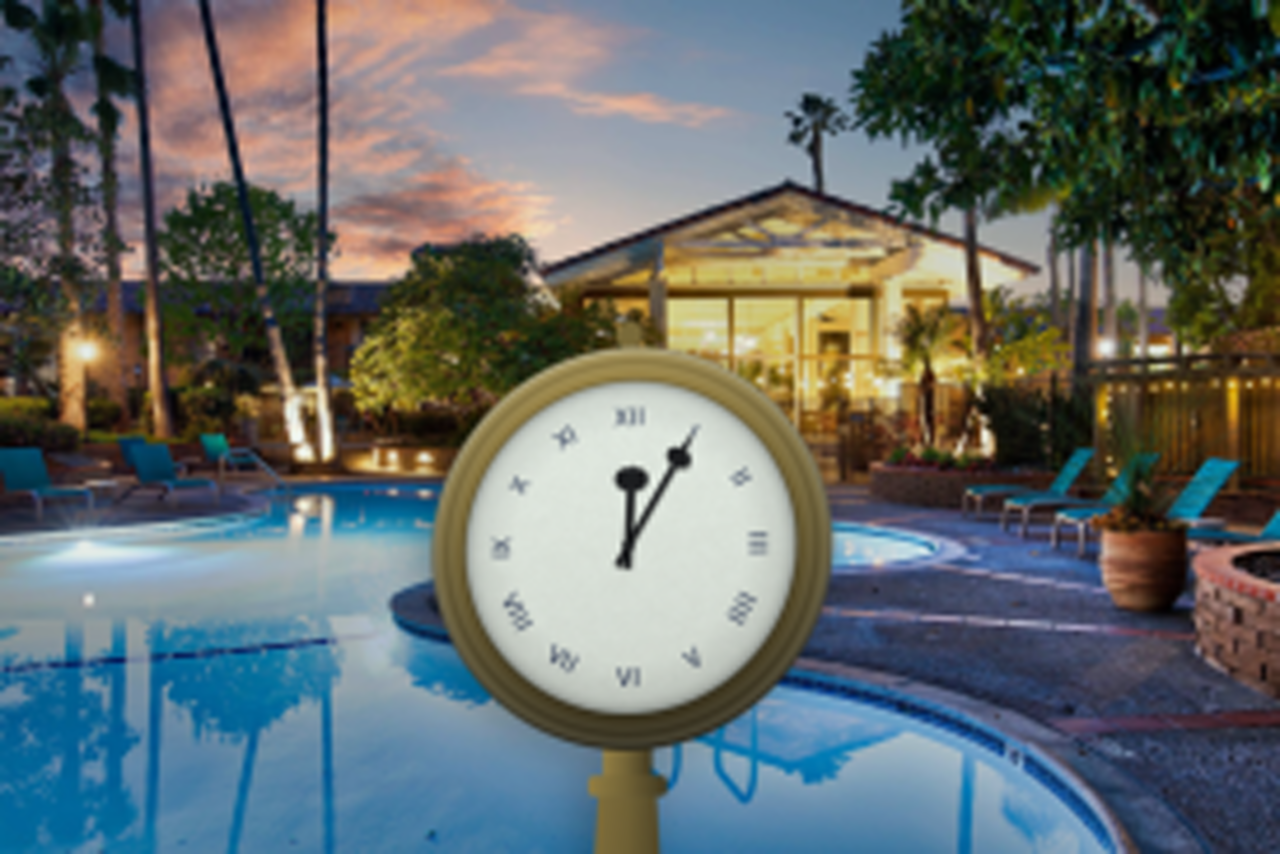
**12:05**
